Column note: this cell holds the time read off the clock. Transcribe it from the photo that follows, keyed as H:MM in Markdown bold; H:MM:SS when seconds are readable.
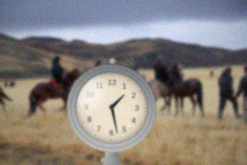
**1:28**
